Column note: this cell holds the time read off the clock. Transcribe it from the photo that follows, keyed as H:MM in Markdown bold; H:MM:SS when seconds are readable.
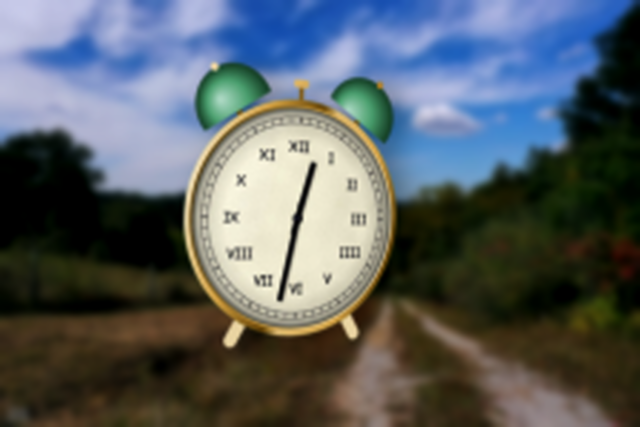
**12:32**
